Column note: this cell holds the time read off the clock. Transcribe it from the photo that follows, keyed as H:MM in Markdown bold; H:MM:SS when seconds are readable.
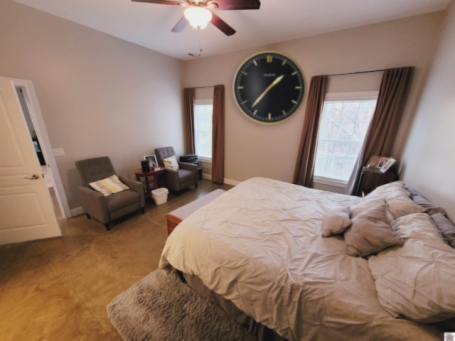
**1:37**
